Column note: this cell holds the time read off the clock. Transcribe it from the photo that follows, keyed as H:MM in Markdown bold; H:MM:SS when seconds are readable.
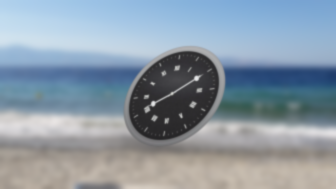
**8:10**
